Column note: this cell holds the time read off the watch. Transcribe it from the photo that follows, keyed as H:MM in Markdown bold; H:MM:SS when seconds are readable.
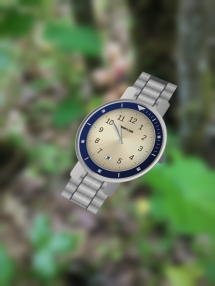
**10:51**
